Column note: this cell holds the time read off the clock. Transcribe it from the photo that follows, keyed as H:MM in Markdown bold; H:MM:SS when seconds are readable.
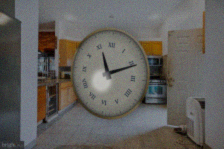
**11:11**
